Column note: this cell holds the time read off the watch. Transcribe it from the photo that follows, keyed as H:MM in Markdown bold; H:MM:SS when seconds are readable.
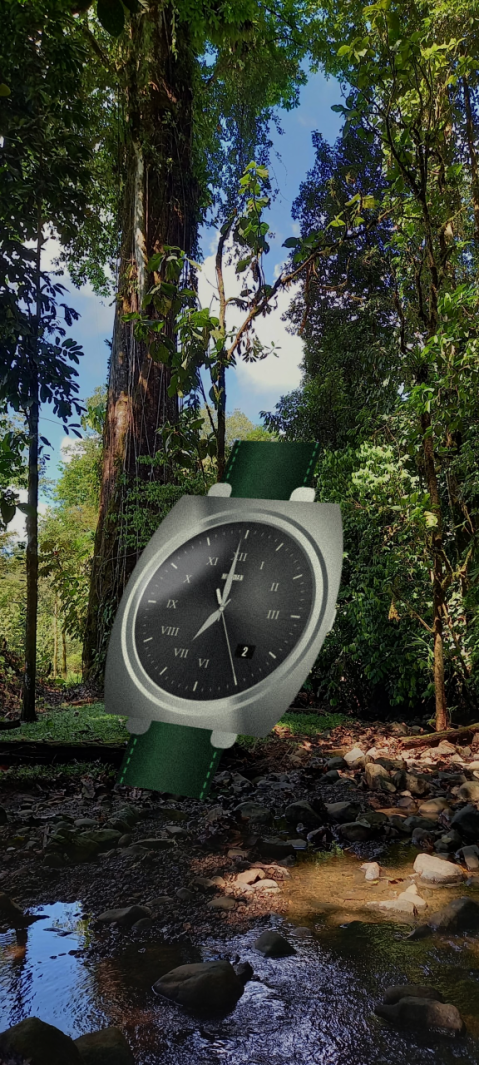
**6:59:25**
